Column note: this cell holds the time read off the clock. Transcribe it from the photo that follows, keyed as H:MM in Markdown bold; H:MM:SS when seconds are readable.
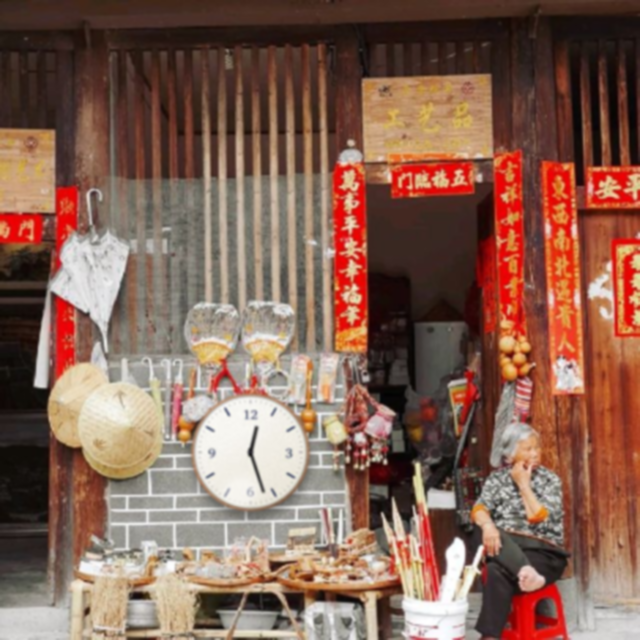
**12:27**
